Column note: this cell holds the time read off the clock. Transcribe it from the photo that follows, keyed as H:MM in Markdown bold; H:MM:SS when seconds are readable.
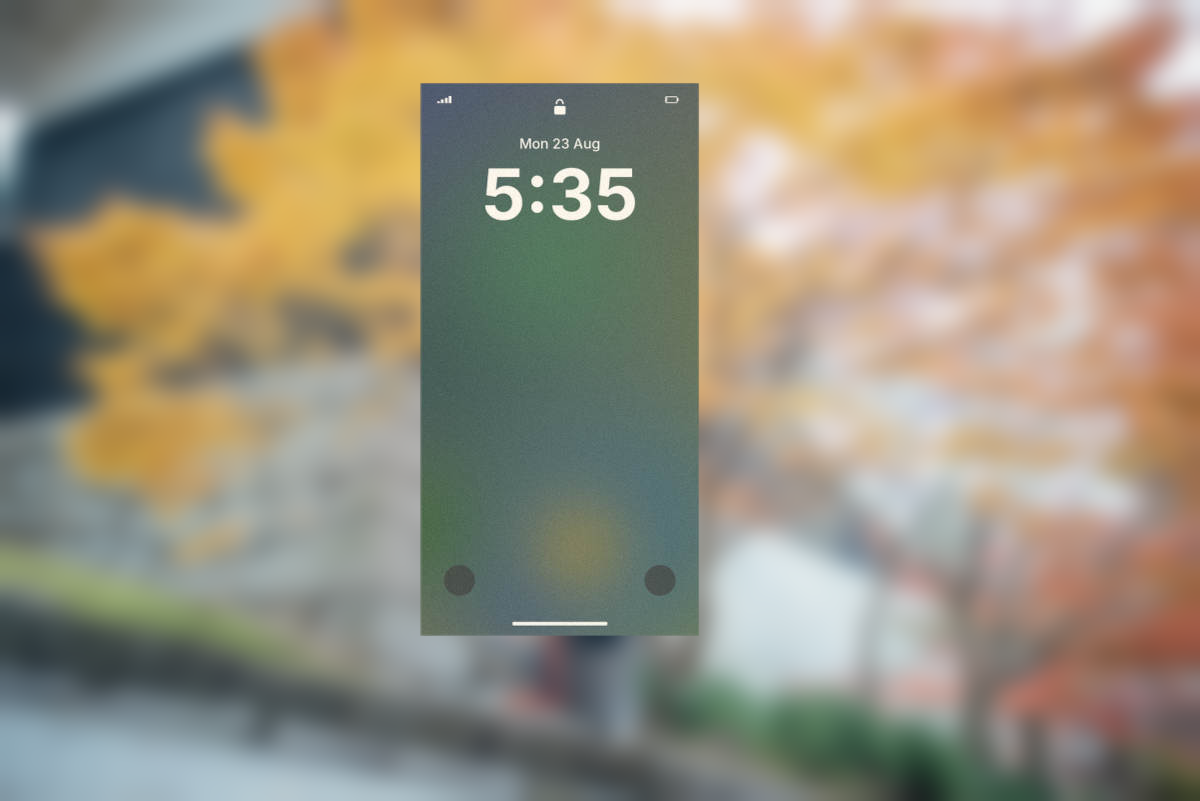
**5:35**
